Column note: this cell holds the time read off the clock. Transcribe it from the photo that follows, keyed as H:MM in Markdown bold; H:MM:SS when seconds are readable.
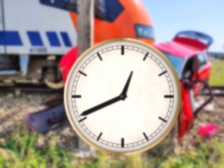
**12:41**
